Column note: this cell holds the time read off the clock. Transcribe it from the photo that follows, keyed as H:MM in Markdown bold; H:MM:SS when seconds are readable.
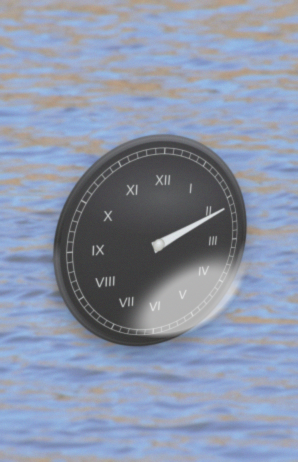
**2:11**
